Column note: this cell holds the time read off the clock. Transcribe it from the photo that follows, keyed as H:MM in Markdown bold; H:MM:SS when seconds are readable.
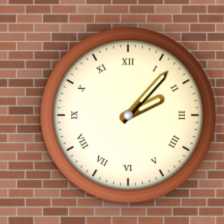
**2:07**
